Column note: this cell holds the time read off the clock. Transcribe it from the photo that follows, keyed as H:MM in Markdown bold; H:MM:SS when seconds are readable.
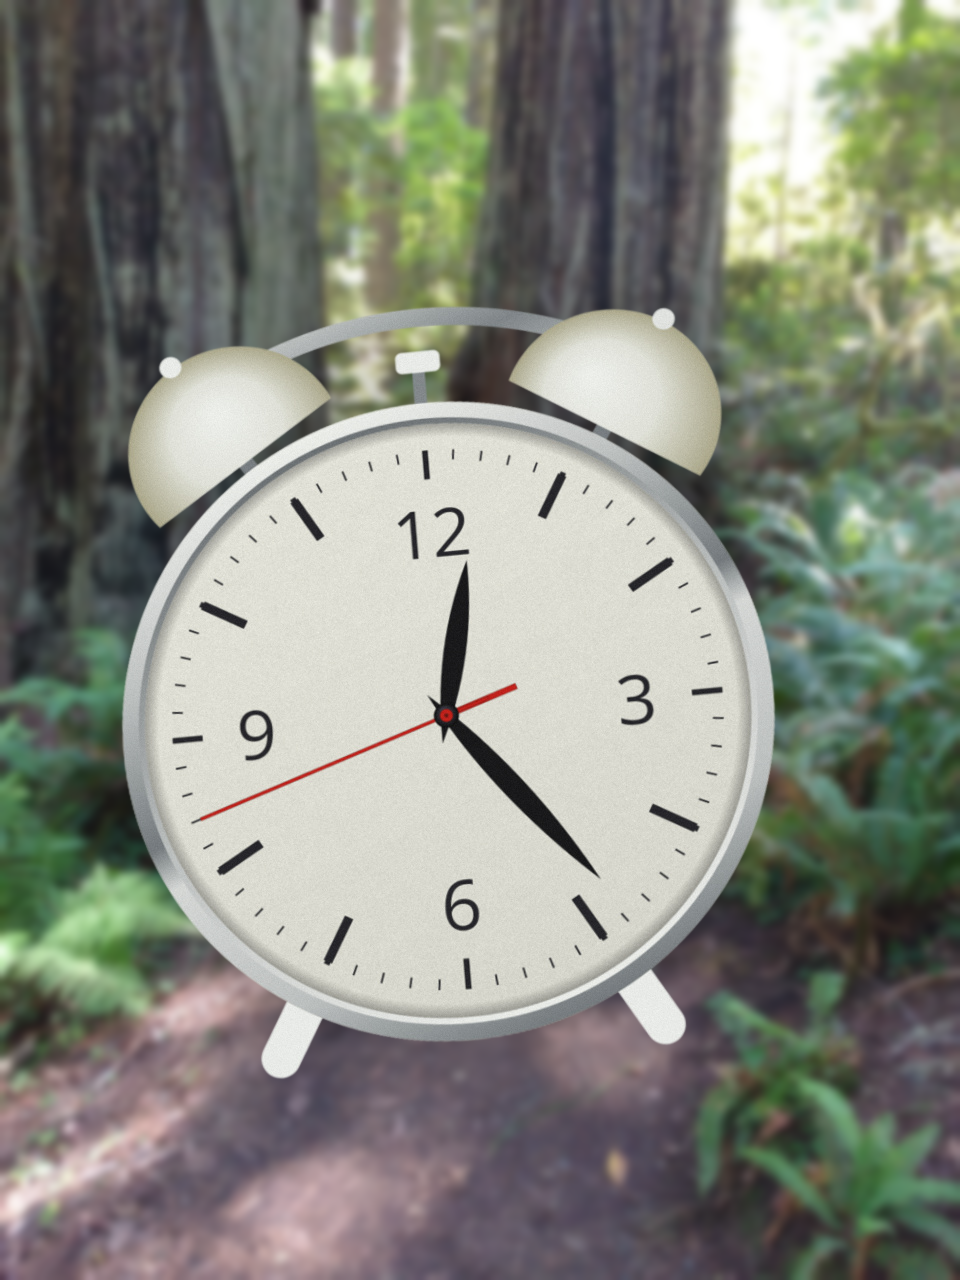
**12:23:42**
